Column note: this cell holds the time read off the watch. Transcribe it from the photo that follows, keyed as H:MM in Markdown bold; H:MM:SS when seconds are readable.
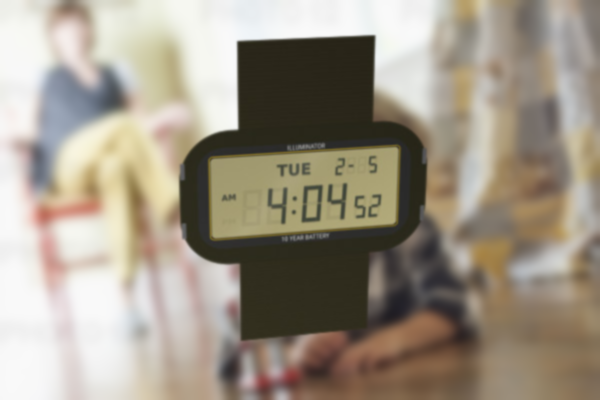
**4:04:52**
